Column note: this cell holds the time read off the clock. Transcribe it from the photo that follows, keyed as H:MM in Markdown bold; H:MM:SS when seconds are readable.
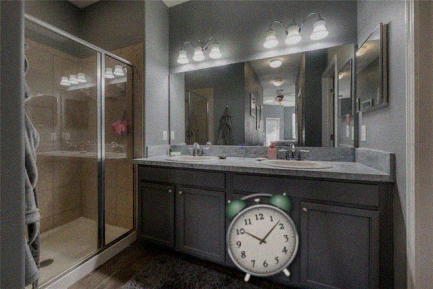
**10:08**
